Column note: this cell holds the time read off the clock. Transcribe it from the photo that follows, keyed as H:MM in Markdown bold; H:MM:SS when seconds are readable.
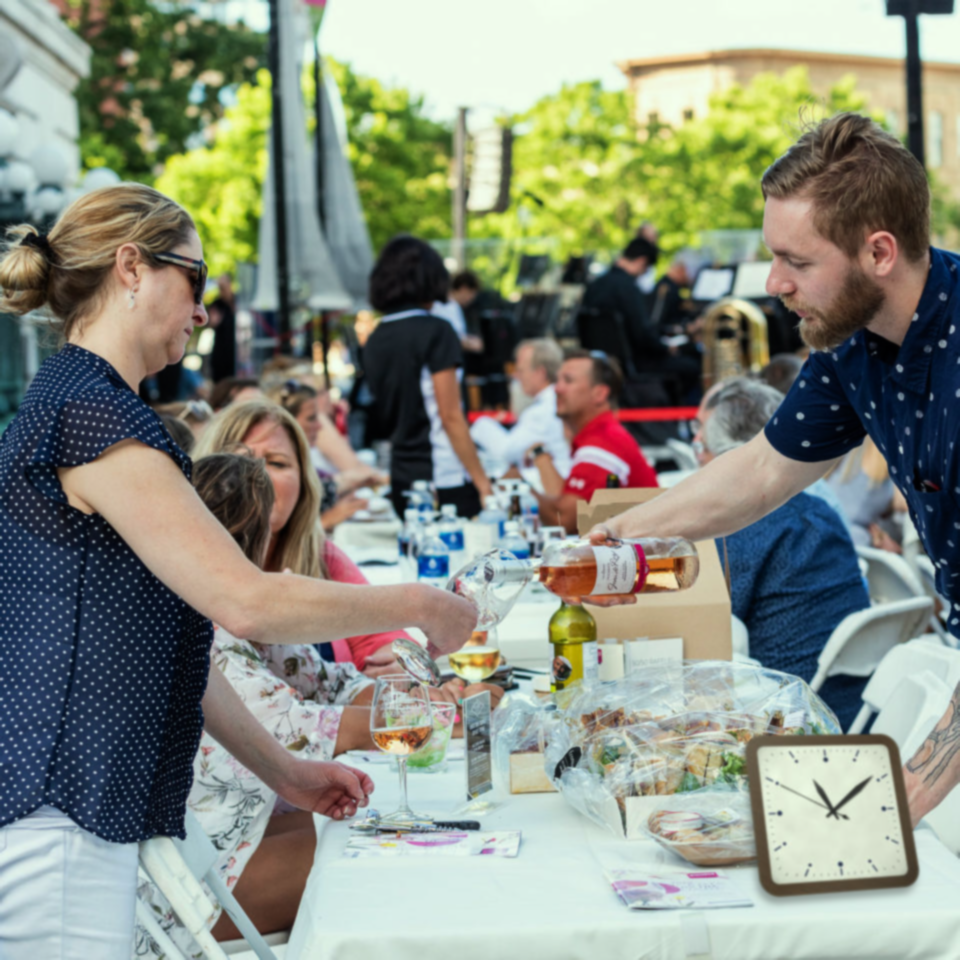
**11:08:50**
